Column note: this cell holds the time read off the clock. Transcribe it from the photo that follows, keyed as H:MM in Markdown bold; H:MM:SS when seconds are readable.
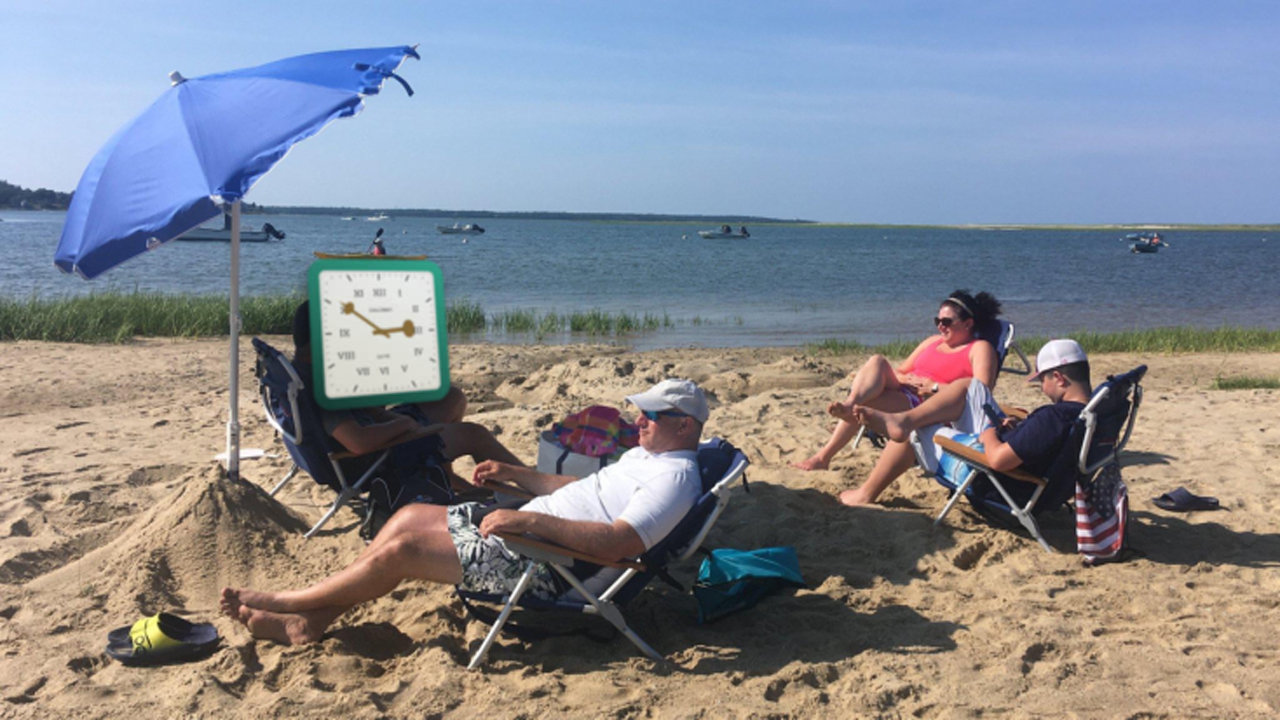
**2:51**
